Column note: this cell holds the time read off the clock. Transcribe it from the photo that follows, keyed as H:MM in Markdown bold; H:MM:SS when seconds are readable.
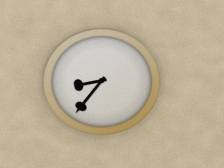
**8:36**
